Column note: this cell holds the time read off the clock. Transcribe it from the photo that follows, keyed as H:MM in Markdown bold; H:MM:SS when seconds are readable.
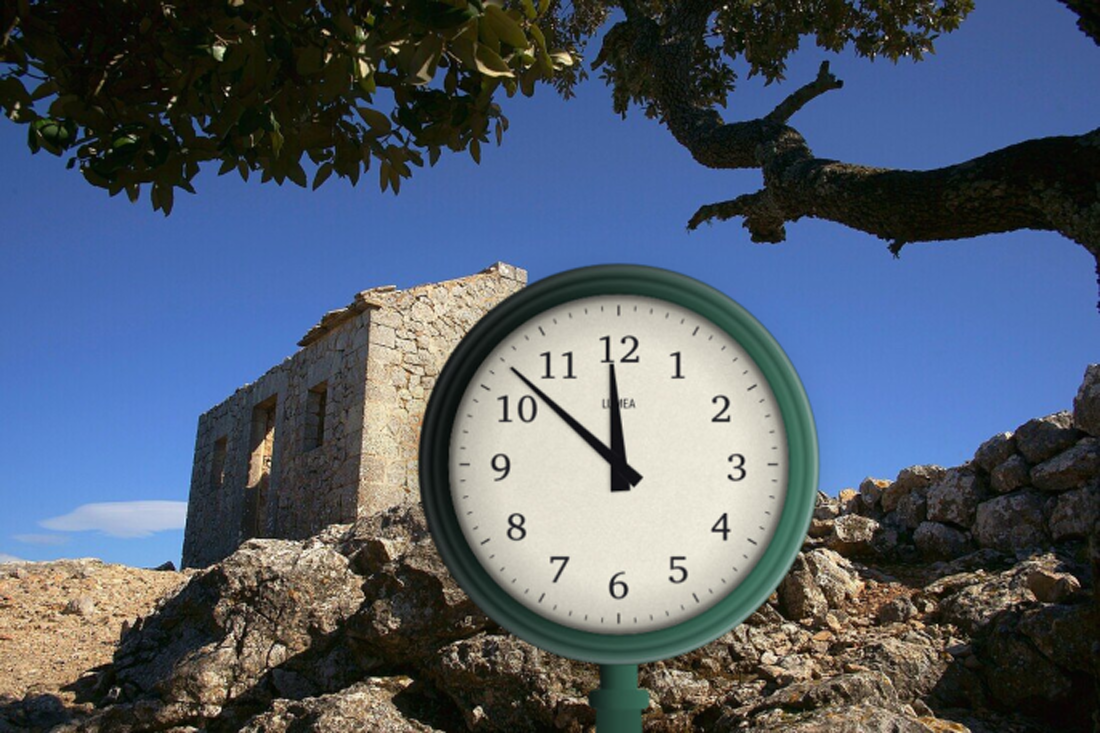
**11:52**
